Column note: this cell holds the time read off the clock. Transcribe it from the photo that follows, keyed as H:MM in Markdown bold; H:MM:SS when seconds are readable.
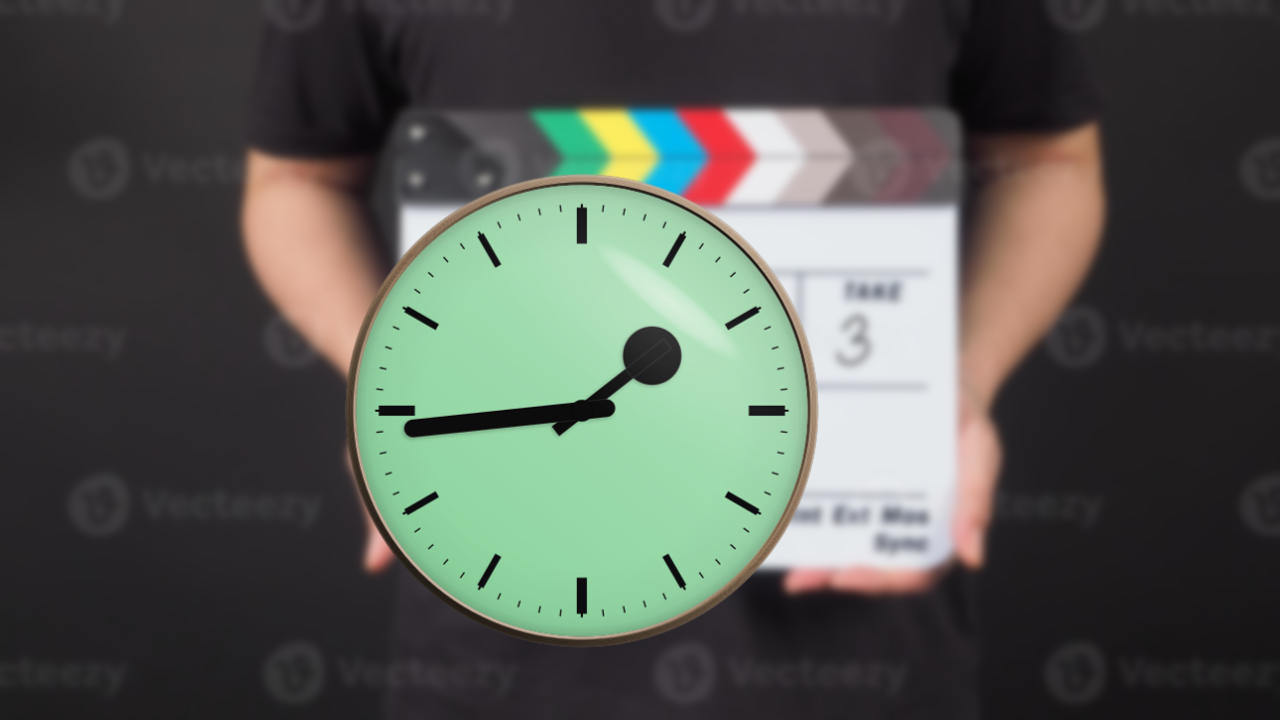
**1:44**
